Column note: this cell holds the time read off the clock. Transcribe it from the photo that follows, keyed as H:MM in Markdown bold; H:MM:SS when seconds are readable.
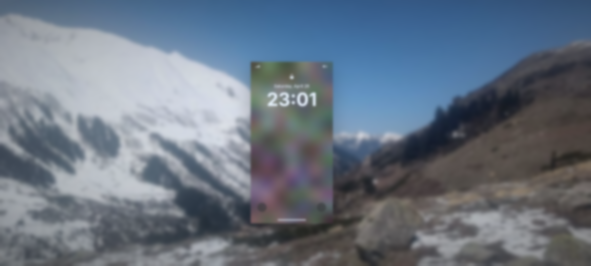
**23:01**
